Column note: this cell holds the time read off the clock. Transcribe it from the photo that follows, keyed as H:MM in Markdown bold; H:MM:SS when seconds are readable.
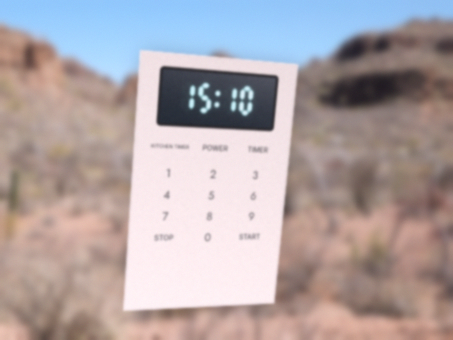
**15:10**
